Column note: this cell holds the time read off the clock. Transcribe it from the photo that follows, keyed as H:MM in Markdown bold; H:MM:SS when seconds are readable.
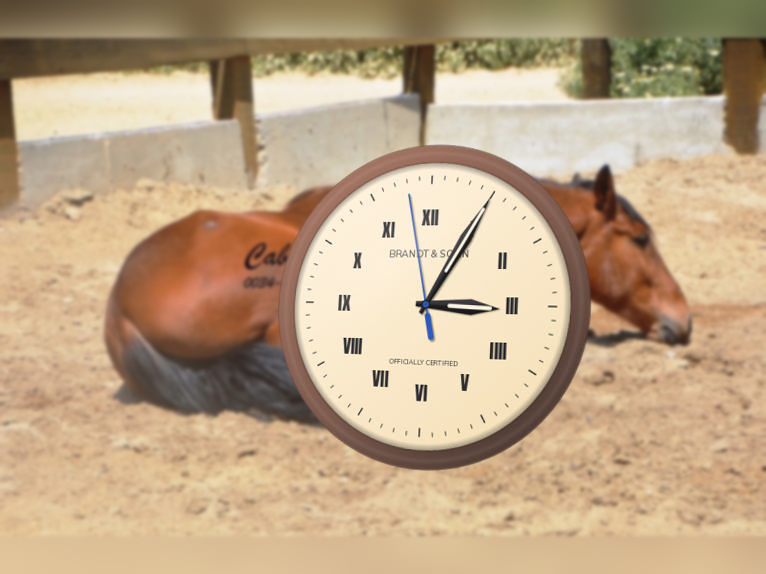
**3:04:58**
